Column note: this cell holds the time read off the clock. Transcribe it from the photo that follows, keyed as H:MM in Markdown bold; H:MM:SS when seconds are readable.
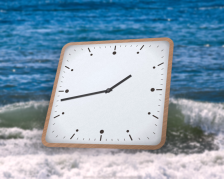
**1:43**
